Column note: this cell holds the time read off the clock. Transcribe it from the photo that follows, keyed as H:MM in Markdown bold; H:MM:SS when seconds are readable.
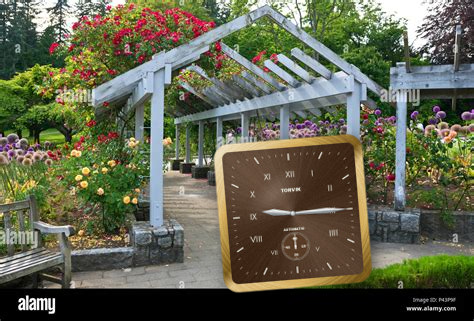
**9:15**
